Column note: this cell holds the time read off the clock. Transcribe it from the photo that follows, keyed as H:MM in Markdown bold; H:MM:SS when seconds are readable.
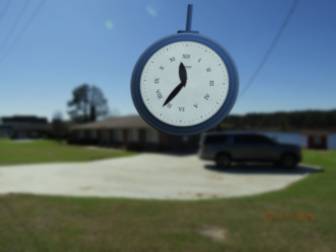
**11:36**
